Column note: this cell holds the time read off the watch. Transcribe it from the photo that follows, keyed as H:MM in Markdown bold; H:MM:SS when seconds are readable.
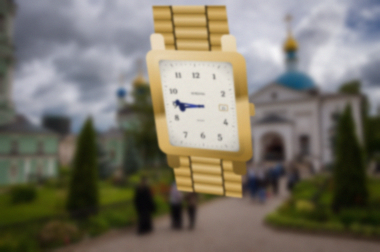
**8:46**
